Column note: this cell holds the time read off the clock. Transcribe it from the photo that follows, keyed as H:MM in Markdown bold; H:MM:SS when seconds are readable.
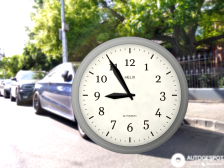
**8:55**
